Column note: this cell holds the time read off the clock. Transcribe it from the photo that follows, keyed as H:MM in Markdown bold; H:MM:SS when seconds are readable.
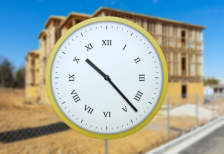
**10:23**
